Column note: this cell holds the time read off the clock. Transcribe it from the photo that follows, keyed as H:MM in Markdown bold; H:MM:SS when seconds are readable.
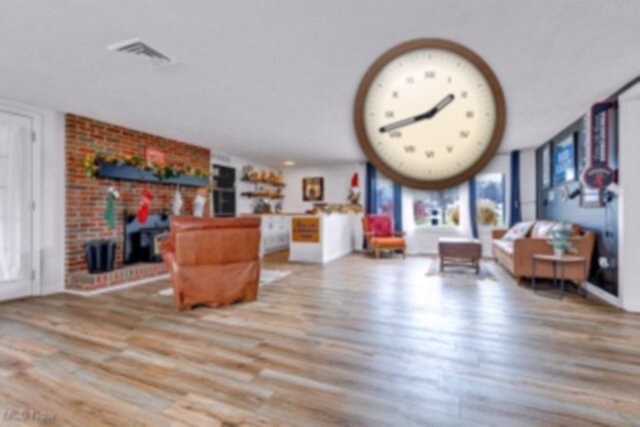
**1:42**
